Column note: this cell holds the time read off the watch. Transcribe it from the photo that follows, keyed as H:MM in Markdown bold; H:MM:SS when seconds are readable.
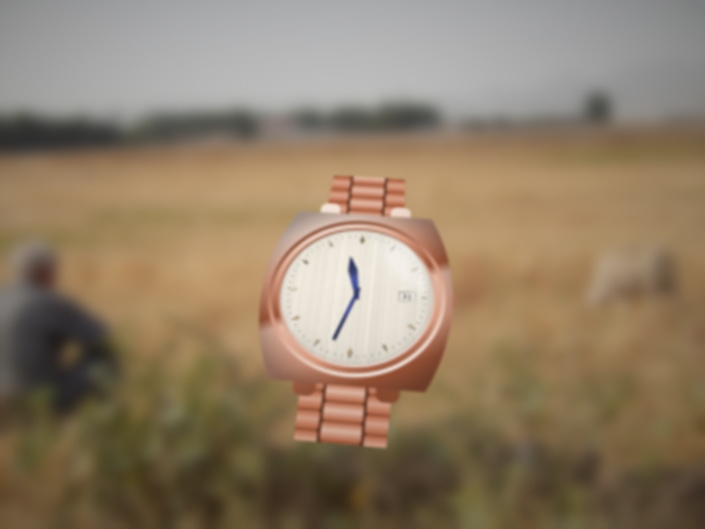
**11:33**
